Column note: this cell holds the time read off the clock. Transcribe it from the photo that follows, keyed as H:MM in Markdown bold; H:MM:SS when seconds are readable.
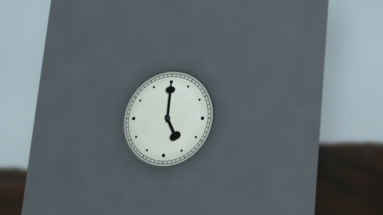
**5:00**
